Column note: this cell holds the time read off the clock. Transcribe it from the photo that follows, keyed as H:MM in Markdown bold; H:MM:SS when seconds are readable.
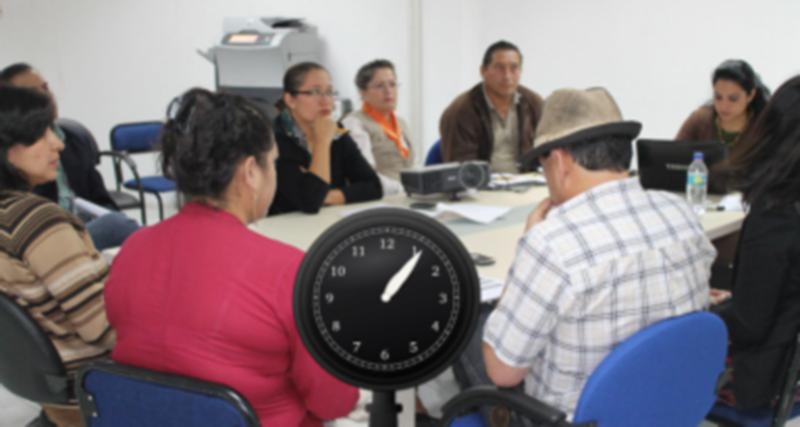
**1:06**
